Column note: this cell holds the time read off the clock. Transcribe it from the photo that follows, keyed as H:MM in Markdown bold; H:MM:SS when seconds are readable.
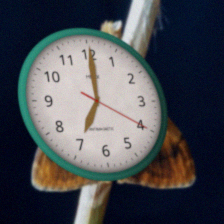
**7:00:20**
